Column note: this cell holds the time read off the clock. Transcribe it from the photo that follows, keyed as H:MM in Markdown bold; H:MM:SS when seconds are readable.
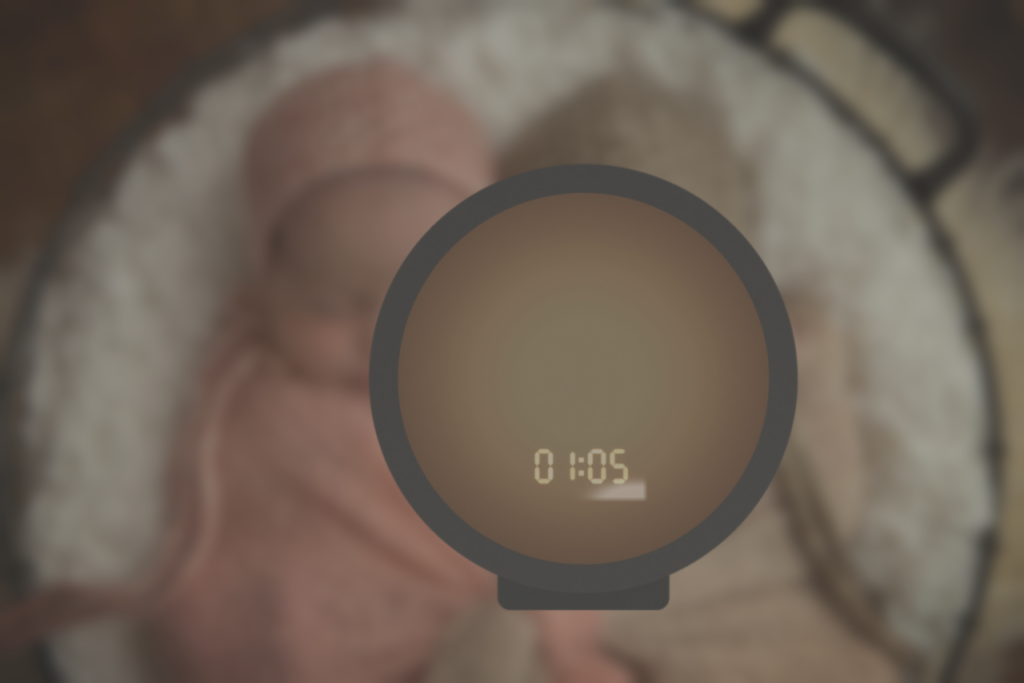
**1:05**
